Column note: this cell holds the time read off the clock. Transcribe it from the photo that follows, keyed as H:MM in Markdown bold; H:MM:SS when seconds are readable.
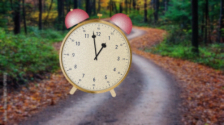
**12:58**
